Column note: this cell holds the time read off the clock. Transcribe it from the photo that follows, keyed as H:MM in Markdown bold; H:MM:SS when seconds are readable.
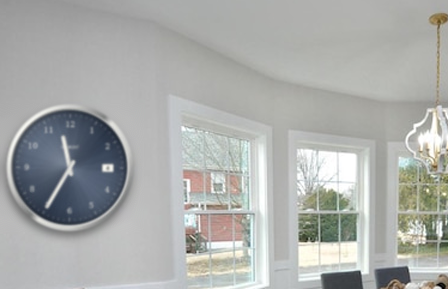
**11:35**
